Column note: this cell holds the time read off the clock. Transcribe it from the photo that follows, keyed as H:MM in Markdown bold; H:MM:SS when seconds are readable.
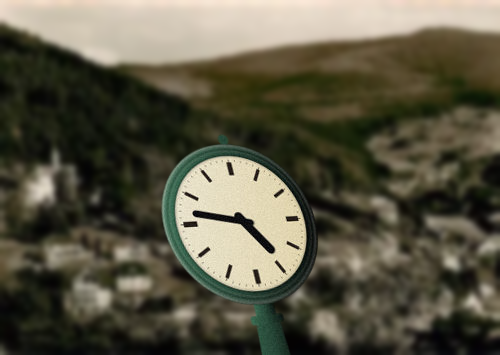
**4:47**
